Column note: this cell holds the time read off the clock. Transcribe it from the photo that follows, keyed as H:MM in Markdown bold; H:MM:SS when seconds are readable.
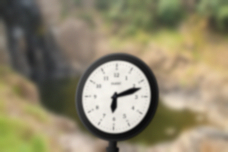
**6:12**
